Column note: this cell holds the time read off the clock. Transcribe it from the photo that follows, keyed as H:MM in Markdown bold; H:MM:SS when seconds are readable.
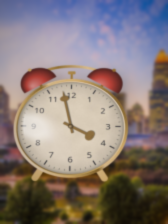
**3:58**
